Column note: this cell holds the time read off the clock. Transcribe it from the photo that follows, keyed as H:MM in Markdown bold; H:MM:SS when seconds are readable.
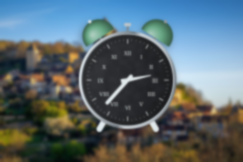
**2:37**
